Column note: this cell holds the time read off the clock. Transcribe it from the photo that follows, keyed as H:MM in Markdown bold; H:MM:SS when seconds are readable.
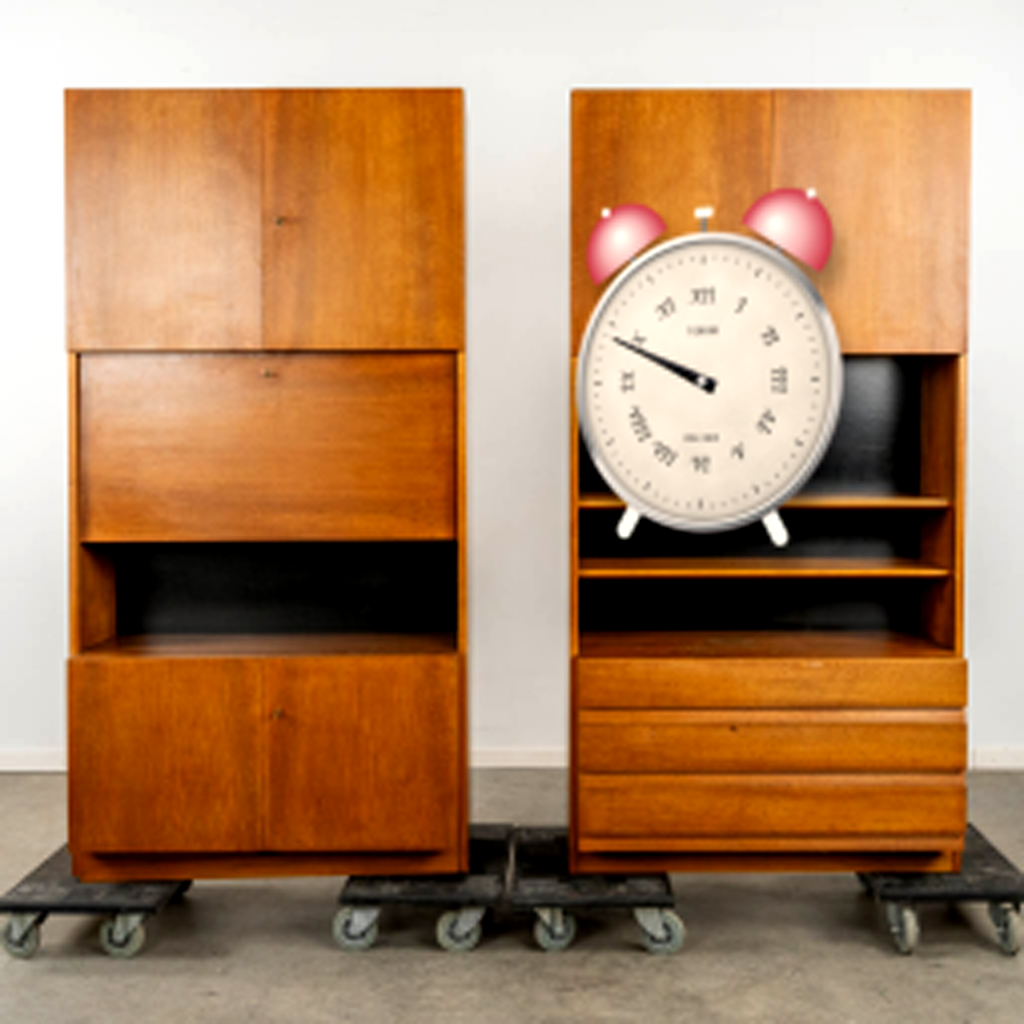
**9:49**
